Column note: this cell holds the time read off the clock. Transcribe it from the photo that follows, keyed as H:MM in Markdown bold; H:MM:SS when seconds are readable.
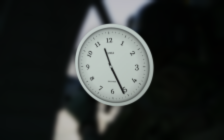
**11:26**
